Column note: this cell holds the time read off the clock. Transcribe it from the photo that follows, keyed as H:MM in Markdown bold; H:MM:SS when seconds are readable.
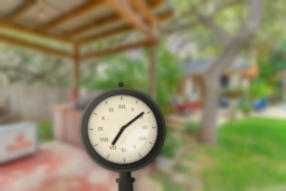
**7:09**
